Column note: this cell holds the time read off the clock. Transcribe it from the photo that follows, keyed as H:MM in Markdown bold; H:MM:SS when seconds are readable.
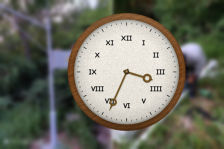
**3:34**
